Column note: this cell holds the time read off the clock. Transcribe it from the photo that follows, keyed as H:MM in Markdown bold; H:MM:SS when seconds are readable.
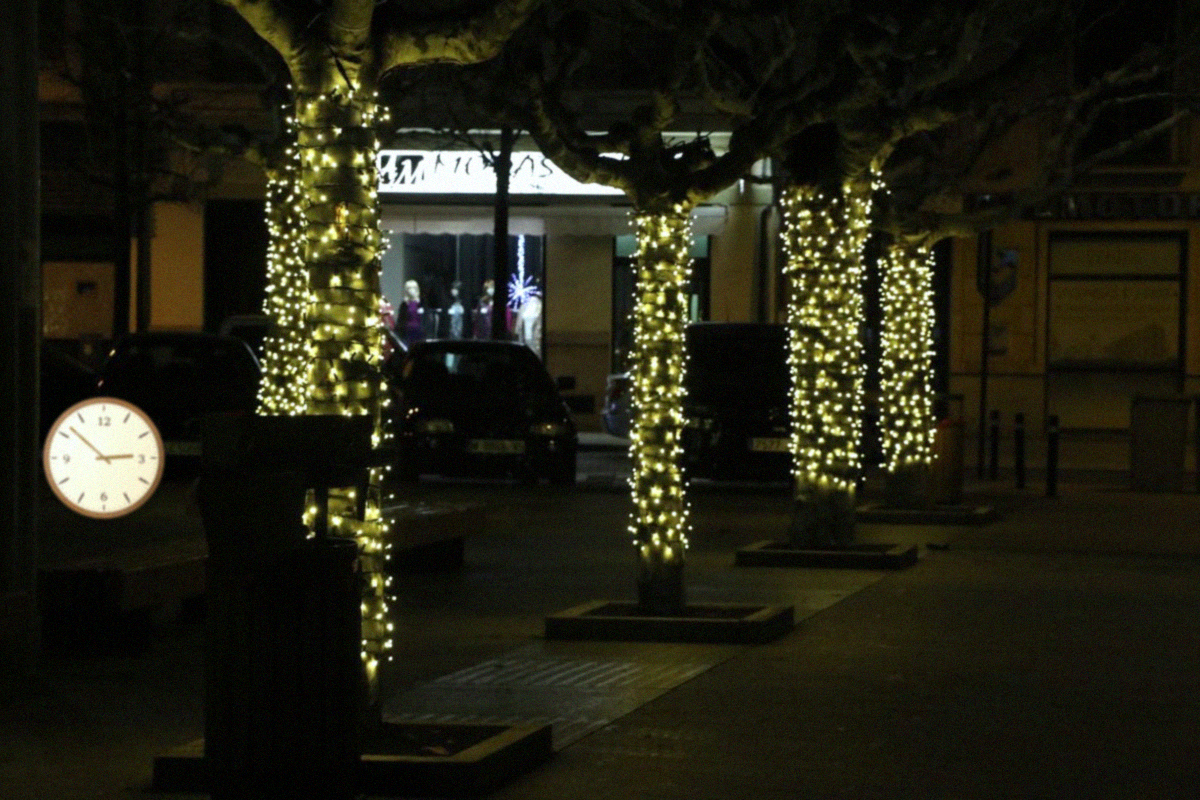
**2:52**
